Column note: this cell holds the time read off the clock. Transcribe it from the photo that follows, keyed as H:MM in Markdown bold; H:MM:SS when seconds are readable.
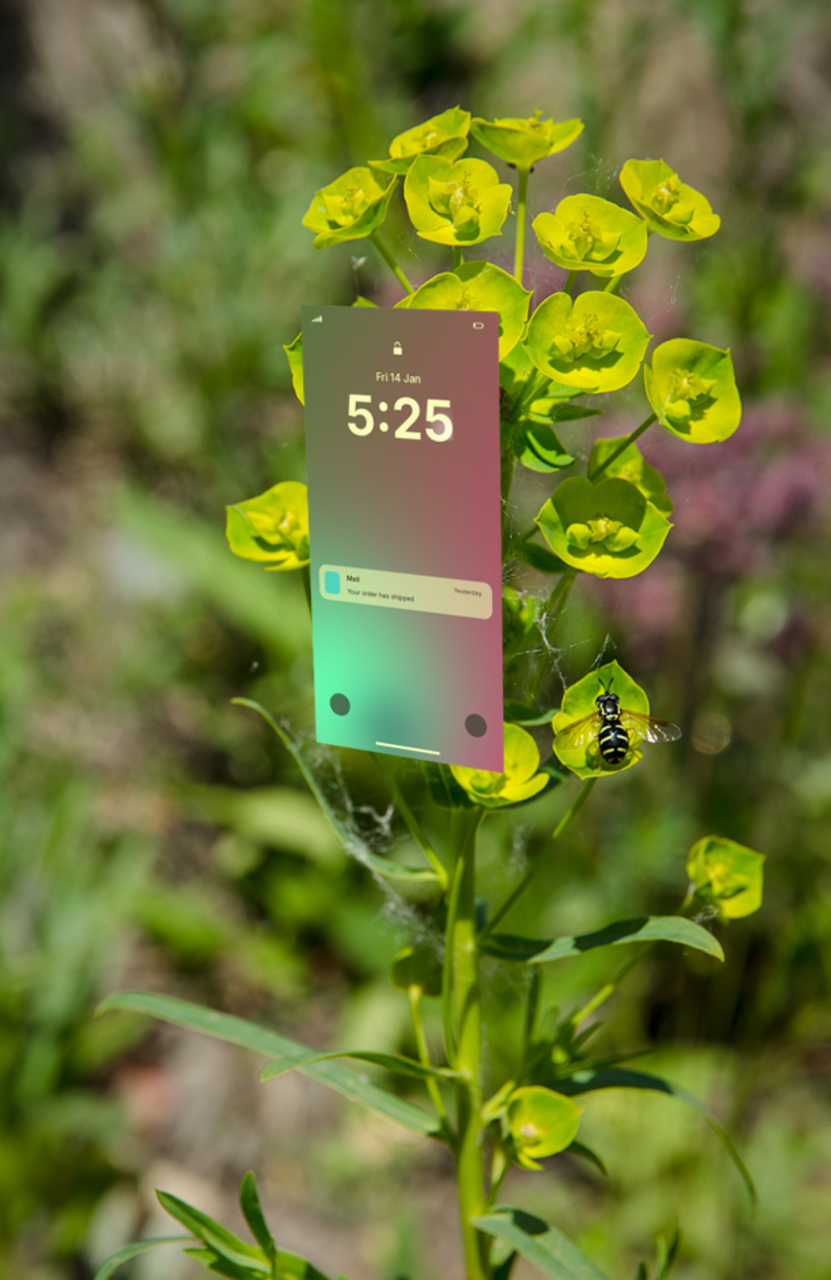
**5:25**
